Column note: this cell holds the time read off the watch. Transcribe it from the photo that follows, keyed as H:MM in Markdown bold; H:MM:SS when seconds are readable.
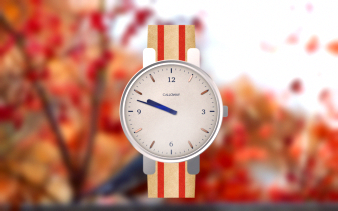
**9:48**
